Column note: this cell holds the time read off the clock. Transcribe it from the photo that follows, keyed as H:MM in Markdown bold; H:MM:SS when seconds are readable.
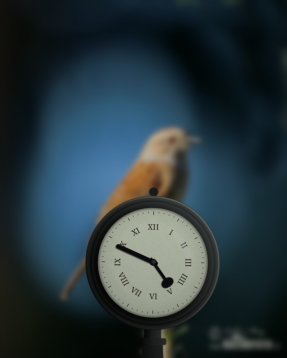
**4:49**
